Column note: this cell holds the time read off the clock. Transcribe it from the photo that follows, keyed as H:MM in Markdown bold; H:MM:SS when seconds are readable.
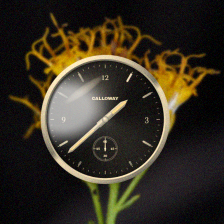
**1:38**
